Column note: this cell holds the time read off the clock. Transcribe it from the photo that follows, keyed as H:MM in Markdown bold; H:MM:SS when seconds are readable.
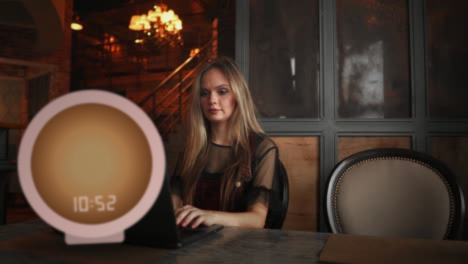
**10:52**
